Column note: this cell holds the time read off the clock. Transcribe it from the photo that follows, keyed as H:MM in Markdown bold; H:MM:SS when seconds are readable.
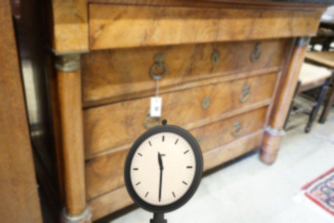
**11:30**
